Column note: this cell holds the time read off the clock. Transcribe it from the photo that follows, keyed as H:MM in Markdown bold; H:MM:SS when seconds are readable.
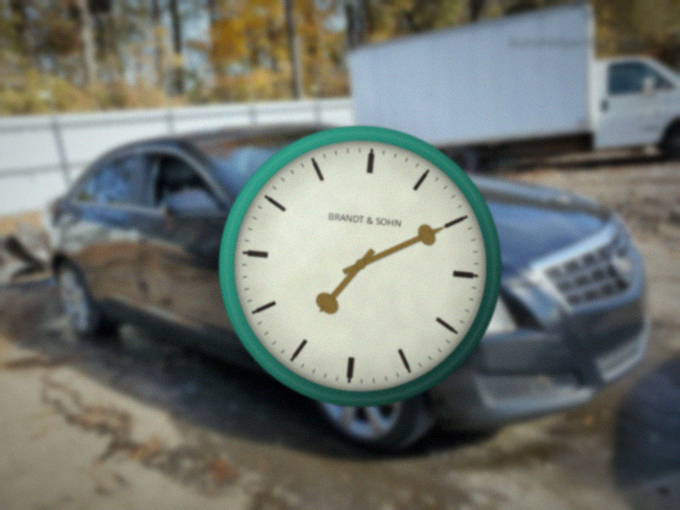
**7:10**
